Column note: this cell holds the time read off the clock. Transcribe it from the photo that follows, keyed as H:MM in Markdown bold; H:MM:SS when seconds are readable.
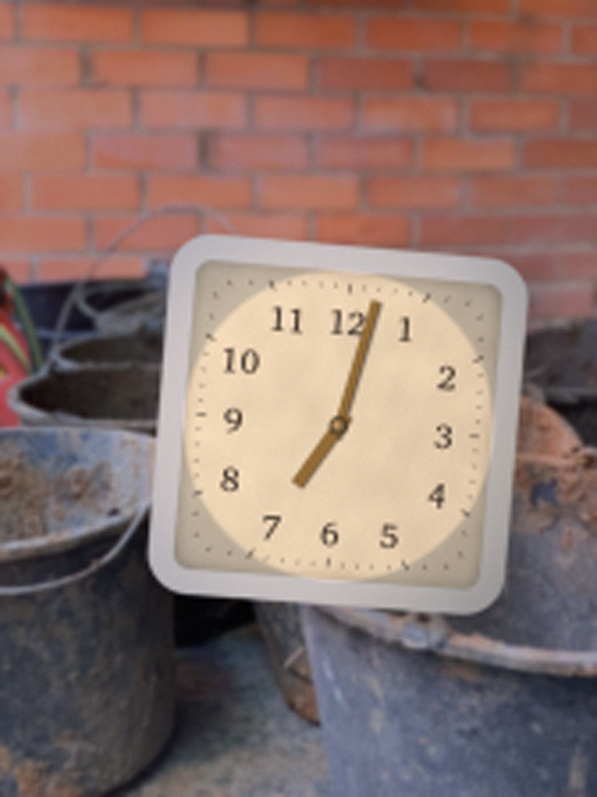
**7:02**
